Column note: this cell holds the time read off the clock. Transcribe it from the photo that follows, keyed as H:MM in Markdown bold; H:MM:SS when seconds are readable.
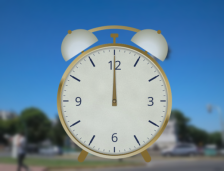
**12:00**
